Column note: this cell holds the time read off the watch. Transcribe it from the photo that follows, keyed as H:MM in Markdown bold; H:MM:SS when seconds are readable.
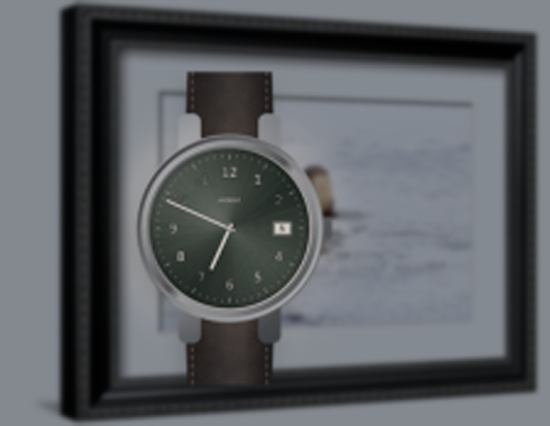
**6:49**
